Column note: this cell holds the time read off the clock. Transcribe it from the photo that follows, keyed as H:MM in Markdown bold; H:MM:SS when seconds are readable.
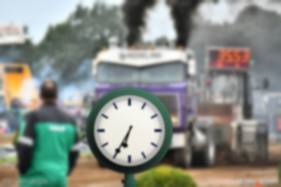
**6:35**
